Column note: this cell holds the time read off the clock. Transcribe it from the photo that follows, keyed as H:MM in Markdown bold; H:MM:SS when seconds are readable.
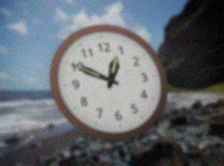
**12:50**
